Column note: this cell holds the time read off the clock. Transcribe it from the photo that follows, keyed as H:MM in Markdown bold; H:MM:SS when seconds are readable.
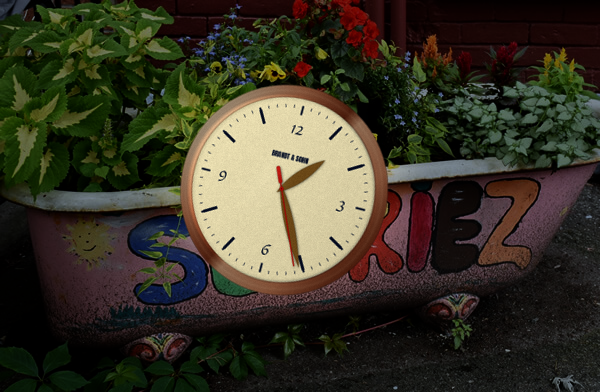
**1:25:26**
